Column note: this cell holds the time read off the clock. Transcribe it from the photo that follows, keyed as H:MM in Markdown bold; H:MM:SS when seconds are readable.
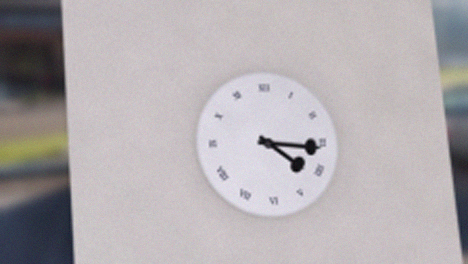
**4:16**
